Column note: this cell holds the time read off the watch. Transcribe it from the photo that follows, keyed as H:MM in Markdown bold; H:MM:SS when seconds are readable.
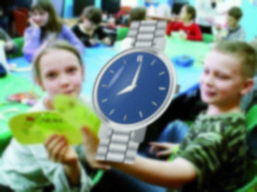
**8:01**
